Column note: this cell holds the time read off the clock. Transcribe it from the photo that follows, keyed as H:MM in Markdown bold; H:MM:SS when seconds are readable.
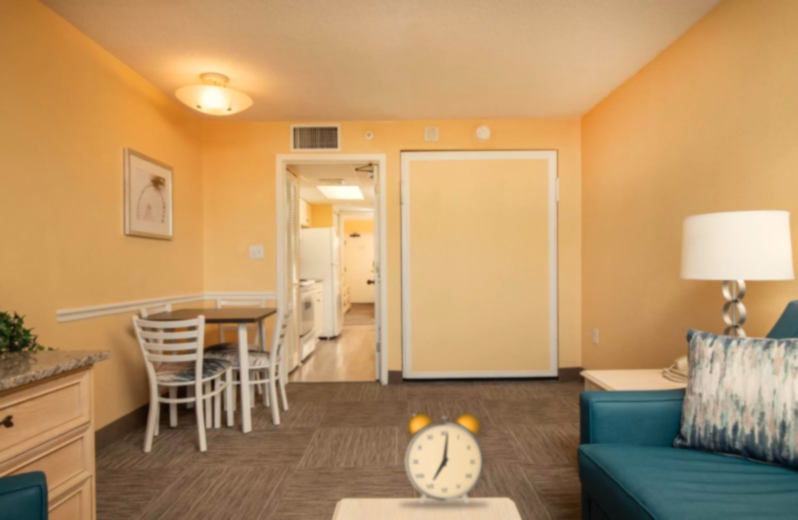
**7:01**
